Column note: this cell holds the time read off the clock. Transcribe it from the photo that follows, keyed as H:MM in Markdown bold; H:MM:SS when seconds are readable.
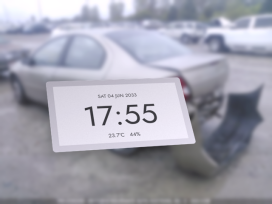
**17:55**
